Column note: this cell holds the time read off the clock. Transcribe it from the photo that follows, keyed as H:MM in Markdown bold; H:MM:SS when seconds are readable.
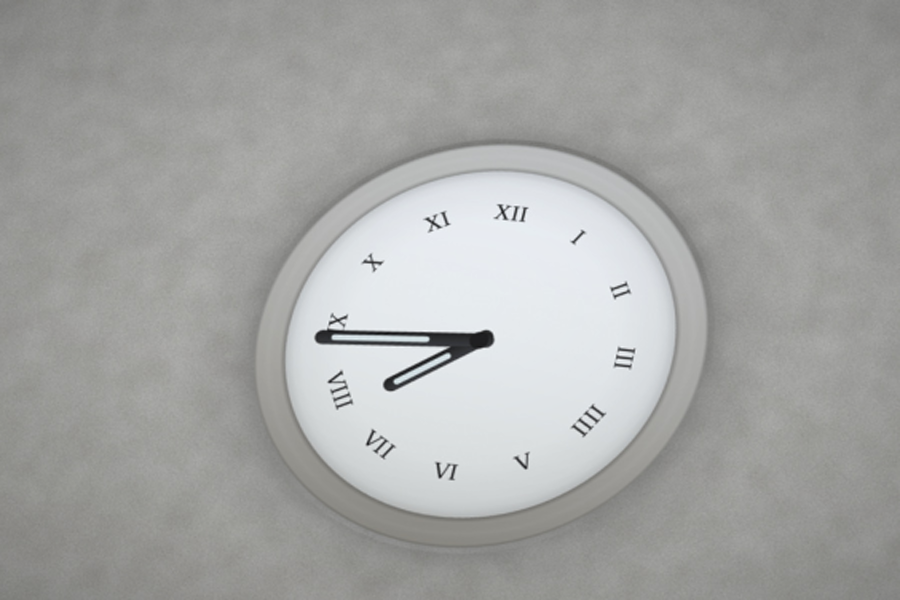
**7:44**
